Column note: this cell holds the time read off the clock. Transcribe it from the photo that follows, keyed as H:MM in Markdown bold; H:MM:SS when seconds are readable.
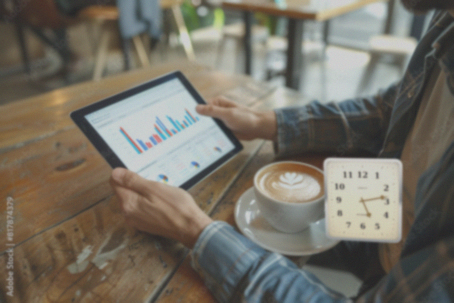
**5:13**
